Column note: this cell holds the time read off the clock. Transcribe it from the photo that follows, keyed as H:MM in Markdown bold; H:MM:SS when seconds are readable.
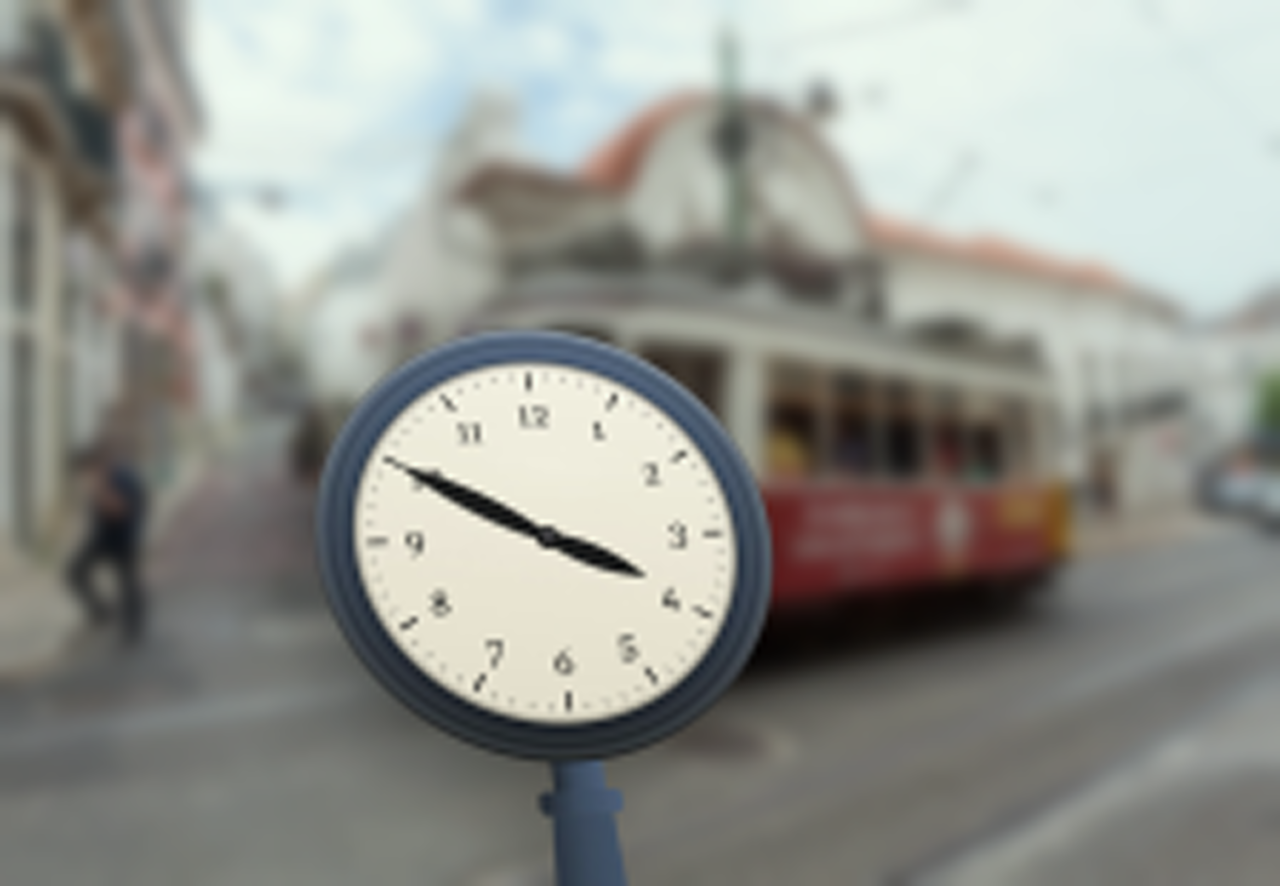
**3:50**
